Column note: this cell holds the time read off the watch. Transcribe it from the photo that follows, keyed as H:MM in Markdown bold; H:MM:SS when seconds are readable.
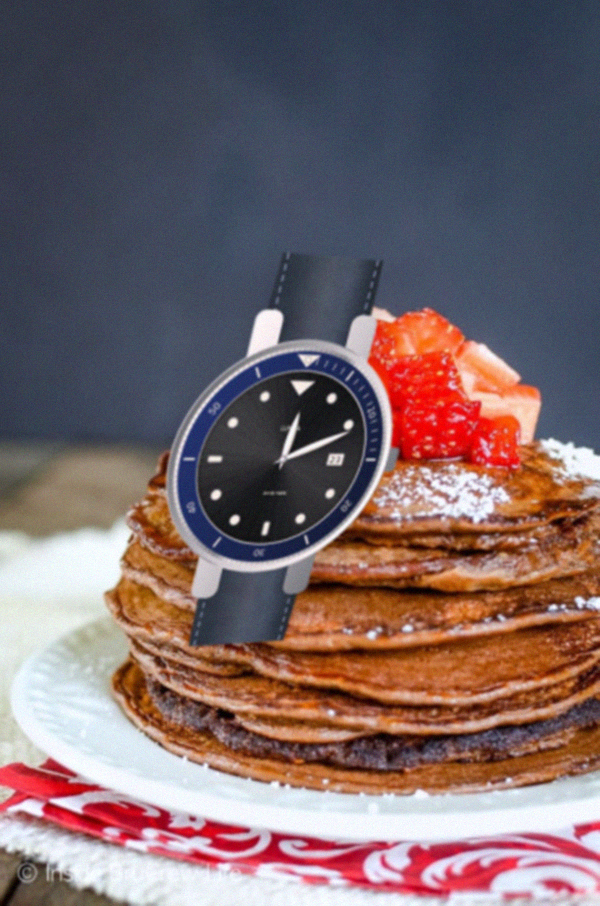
**12:11**
